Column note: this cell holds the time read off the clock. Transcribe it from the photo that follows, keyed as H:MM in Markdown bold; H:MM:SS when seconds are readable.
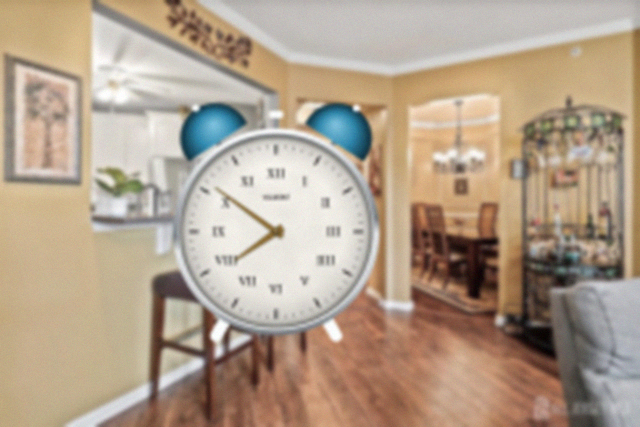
**7:51**
